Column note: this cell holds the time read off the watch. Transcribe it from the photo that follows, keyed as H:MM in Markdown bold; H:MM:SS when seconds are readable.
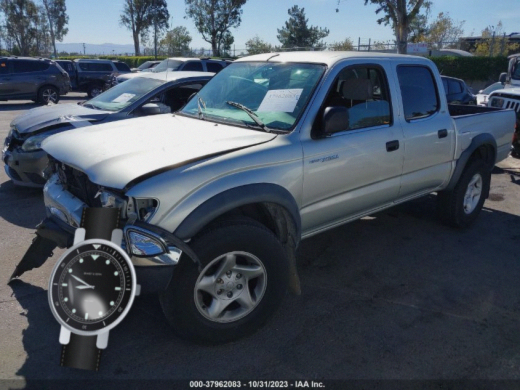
**8:49**
